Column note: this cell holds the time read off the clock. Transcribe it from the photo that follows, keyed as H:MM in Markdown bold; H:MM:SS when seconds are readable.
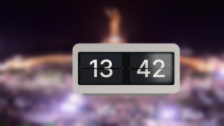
**13:42**
